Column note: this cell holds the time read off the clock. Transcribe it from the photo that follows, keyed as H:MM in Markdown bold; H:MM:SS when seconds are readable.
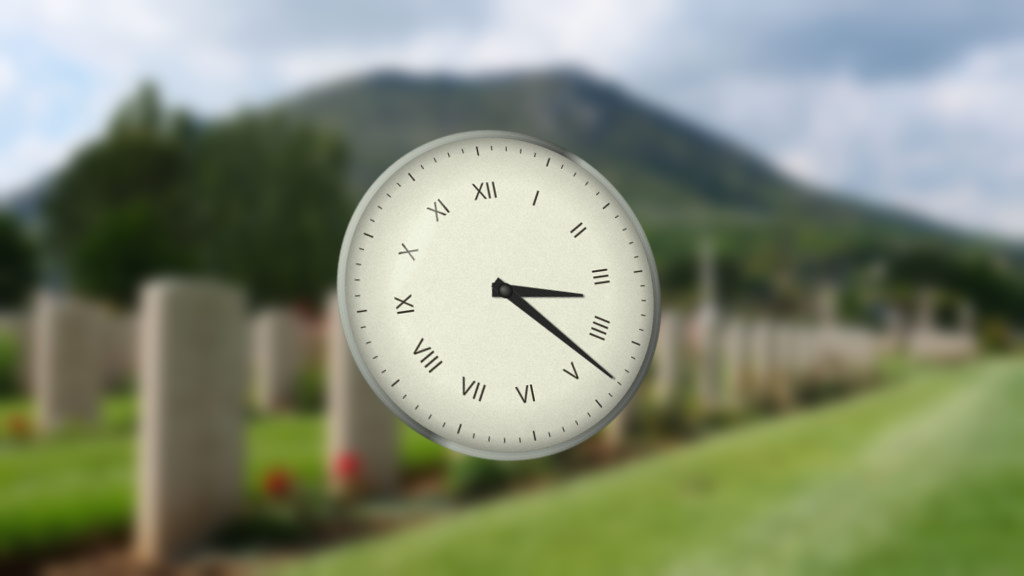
**3:23**
